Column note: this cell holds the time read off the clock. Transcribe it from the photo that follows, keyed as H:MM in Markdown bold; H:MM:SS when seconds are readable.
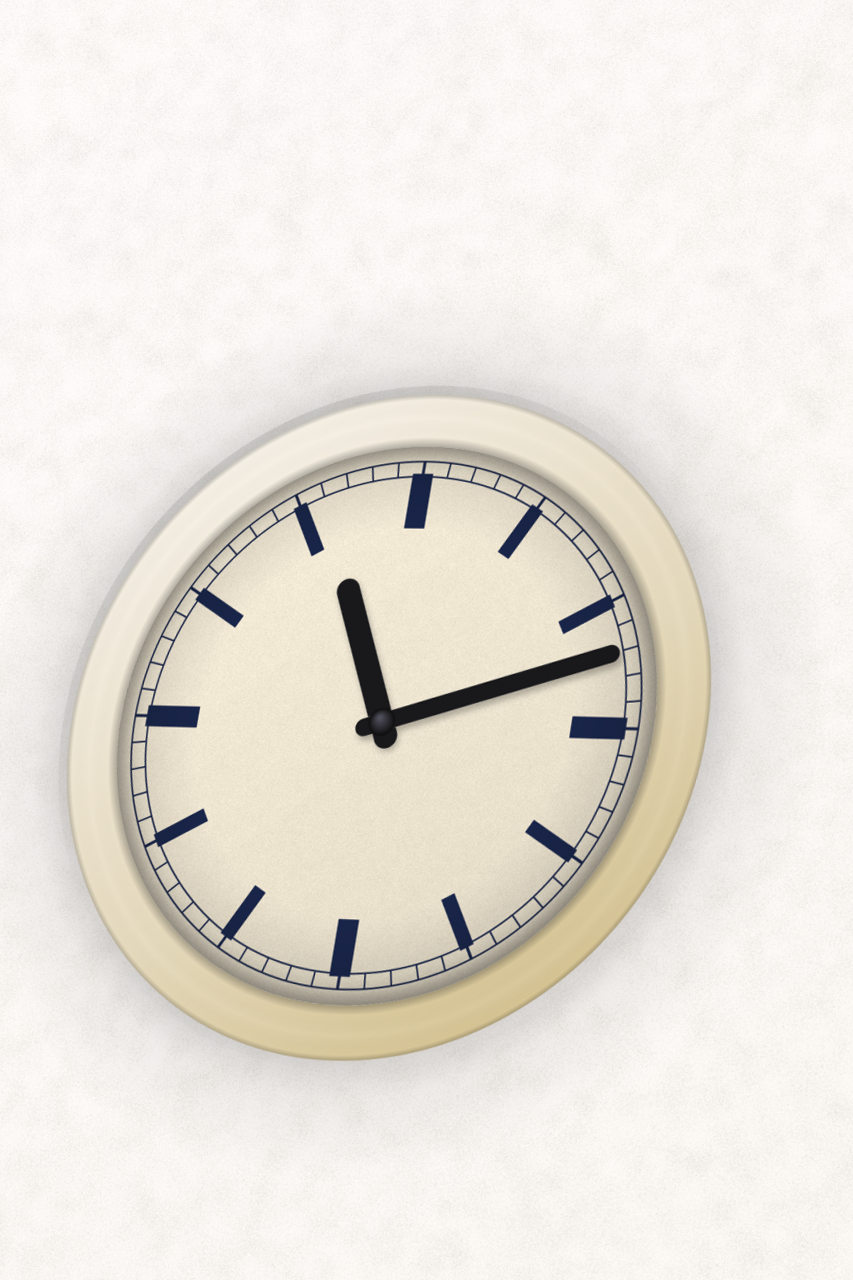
**11:12**
